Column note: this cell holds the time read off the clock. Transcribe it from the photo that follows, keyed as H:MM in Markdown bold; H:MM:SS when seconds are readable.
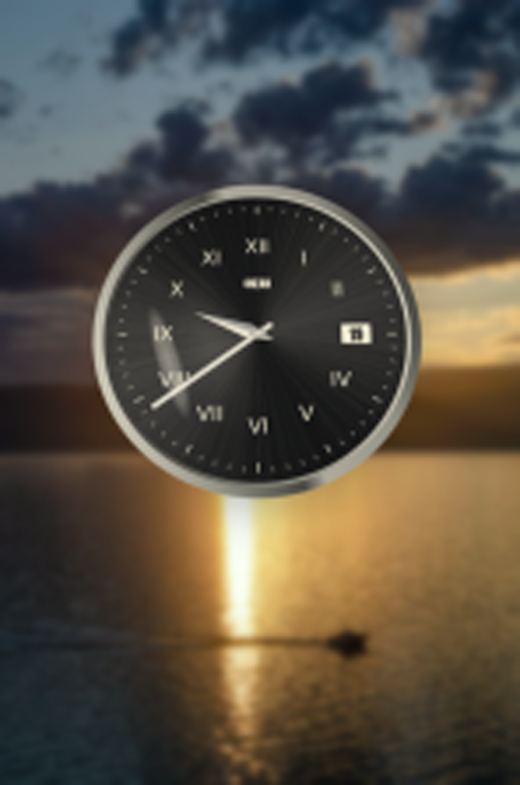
**9:39**
